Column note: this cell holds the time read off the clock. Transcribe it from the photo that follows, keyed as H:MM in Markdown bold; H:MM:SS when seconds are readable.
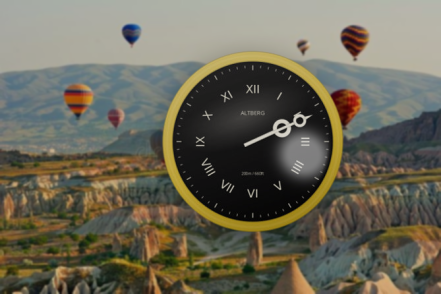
**2:11**
